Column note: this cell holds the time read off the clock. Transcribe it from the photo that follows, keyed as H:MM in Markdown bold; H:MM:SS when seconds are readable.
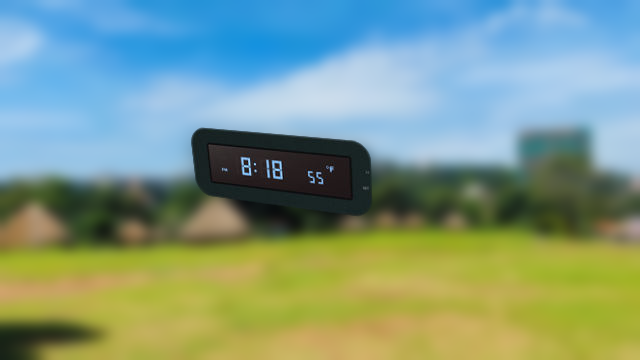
**8:18**
